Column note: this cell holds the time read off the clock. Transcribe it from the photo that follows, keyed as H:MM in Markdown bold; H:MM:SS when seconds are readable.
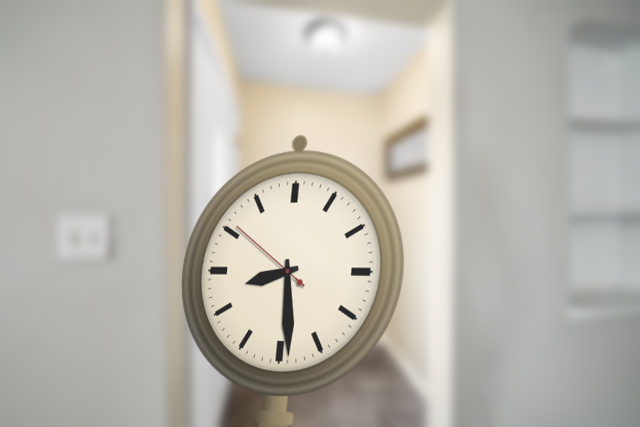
**8:28:51**
